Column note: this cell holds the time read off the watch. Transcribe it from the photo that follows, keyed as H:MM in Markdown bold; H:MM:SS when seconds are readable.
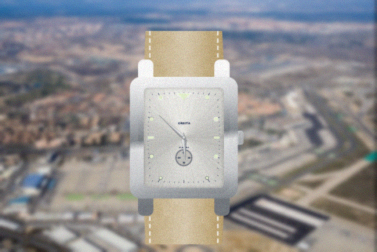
**5:52**
